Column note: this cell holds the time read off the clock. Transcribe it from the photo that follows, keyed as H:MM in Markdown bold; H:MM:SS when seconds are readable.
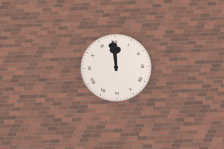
**11:59**
